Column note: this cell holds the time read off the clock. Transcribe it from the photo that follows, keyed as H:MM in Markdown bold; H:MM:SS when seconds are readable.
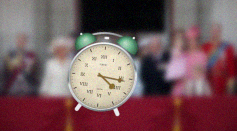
**4:16**
